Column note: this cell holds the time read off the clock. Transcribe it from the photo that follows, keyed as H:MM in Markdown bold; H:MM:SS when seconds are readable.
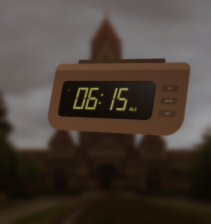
**6:15**
